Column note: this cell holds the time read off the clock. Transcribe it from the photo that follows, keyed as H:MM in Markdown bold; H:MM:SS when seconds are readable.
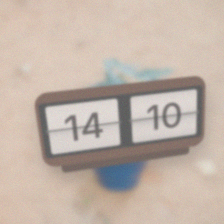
**14:10**
